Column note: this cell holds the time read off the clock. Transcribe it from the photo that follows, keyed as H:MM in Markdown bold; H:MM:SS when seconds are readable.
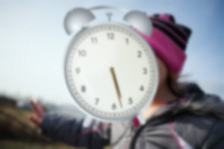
**5:28**
